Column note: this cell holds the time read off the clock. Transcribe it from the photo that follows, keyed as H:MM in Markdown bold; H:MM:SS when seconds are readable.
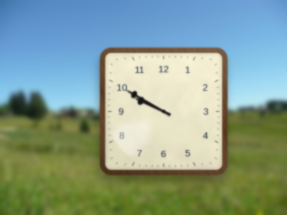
**9:50**
